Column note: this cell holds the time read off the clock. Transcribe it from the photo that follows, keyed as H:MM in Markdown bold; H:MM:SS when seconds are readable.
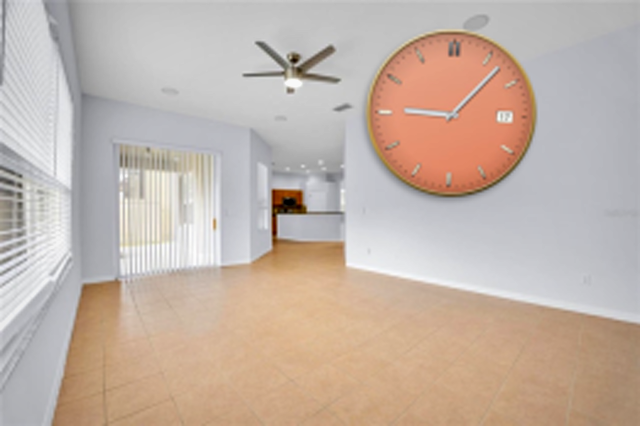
**9:07**
